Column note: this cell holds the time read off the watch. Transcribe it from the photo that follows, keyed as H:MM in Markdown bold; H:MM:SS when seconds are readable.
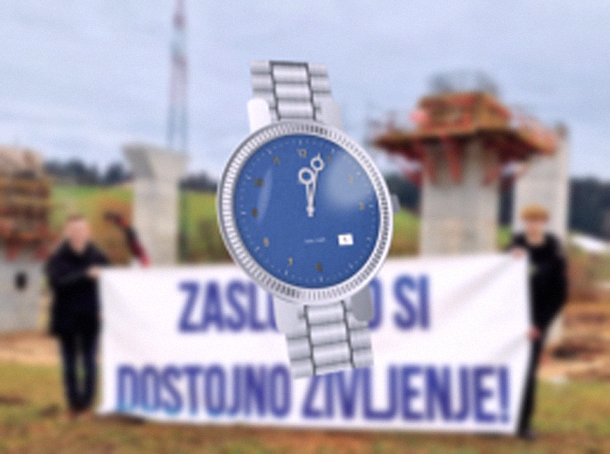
**12:03**
